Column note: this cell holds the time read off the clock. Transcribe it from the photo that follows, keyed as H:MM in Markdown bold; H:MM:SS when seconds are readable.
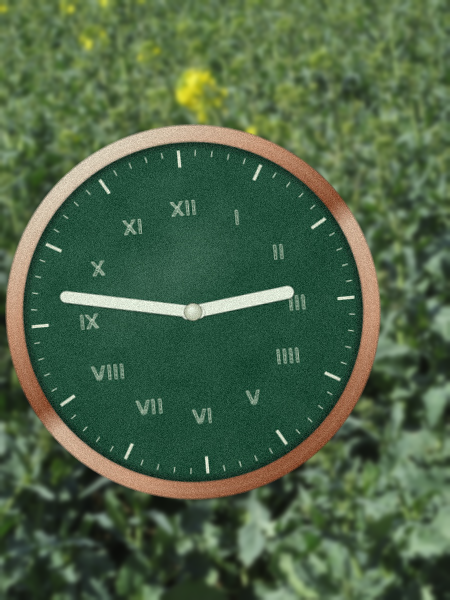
**2:47**
